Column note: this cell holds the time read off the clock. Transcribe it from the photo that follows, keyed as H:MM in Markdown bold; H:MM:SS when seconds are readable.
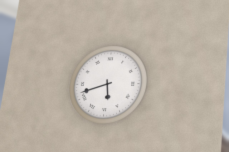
**5:42**
